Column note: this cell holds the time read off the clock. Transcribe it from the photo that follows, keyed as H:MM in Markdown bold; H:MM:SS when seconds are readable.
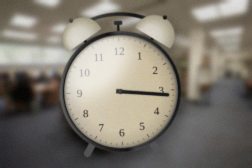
**3:16**
